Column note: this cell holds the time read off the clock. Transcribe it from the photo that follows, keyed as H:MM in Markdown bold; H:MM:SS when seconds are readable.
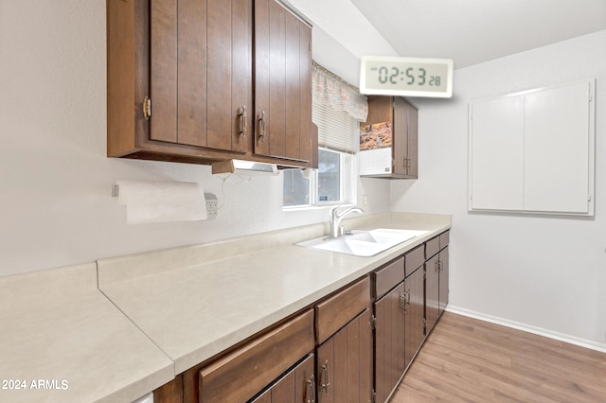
**2:53:28**
